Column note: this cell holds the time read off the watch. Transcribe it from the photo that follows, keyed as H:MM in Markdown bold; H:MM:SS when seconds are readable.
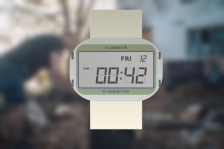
**0:42**
